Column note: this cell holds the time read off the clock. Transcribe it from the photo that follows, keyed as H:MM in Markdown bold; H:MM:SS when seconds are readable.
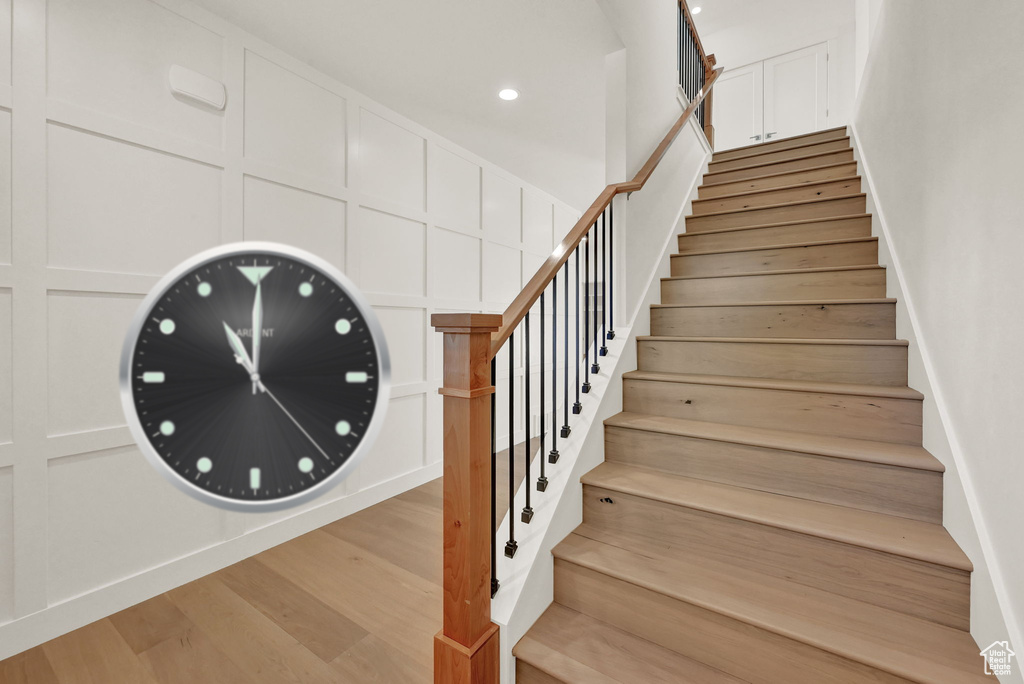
**11:00:23**
